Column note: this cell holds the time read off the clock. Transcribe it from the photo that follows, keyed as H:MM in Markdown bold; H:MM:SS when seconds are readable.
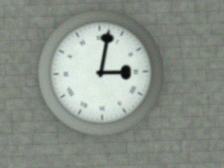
**3:02**
